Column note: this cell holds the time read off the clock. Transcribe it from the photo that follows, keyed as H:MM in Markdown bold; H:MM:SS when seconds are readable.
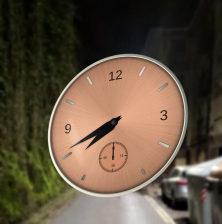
**7:41**
